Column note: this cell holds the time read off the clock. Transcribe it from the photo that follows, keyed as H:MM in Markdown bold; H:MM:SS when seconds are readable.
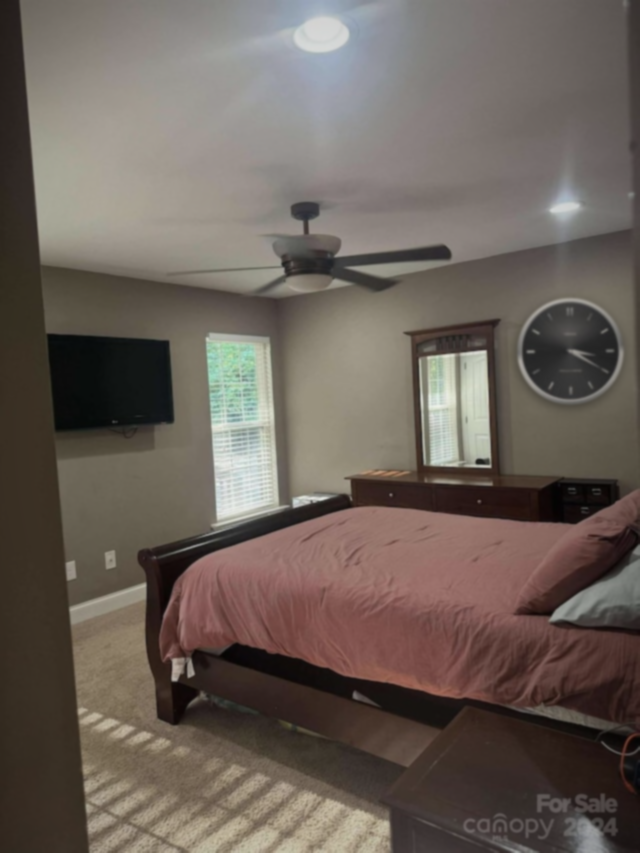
**3:20**
